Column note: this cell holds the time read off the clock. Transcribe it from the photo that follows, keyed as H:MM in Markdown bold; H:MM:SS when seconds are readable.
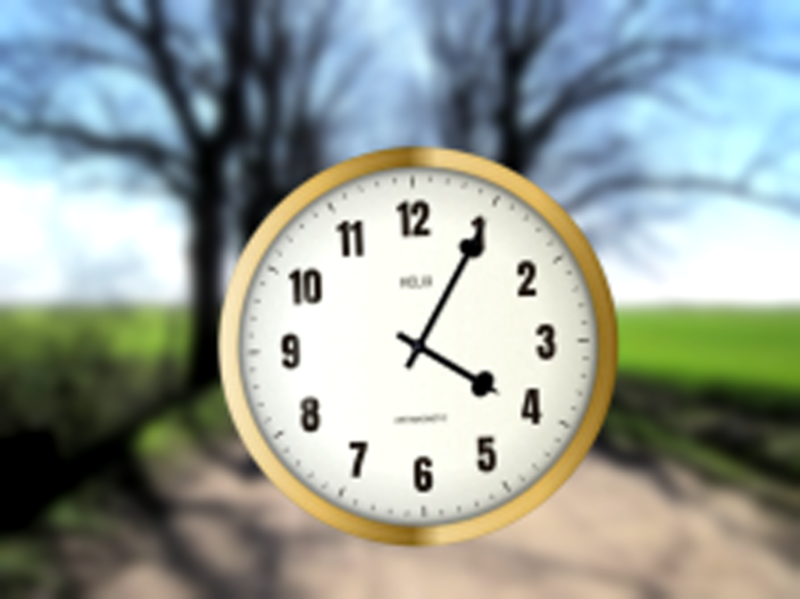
**4:05**
